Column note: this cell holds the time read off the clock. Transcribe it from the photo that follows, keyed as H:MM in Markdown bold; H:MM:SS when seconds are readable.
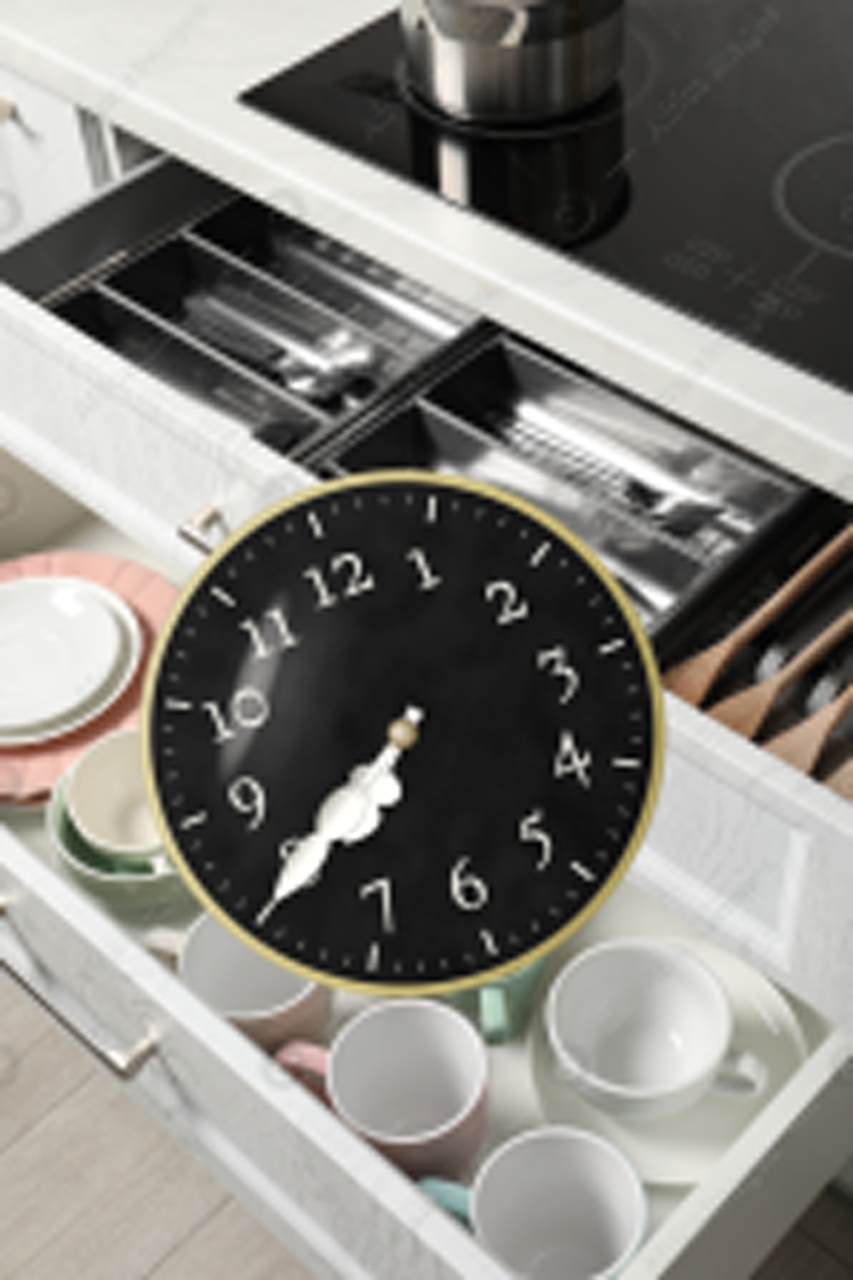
**7:40**
